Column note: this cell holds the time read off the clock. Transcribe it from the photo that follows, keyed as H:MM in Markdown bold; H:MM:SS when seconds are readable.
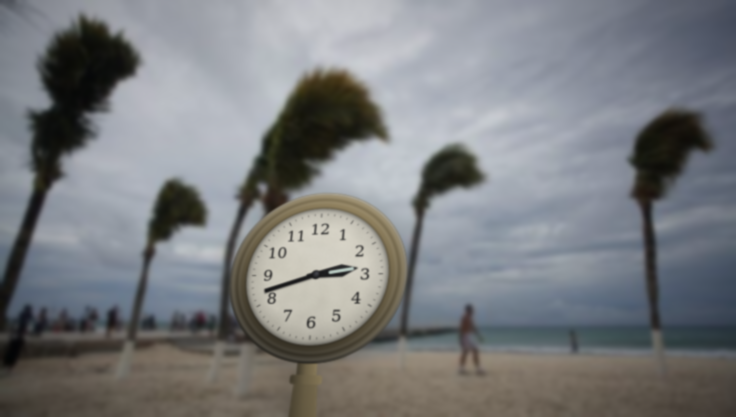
**2:42**
